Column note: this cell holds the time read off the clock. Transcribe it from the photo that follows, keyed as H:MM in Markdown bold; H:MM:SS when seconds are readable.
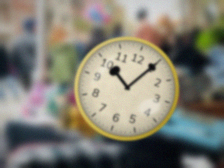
**10:05**
